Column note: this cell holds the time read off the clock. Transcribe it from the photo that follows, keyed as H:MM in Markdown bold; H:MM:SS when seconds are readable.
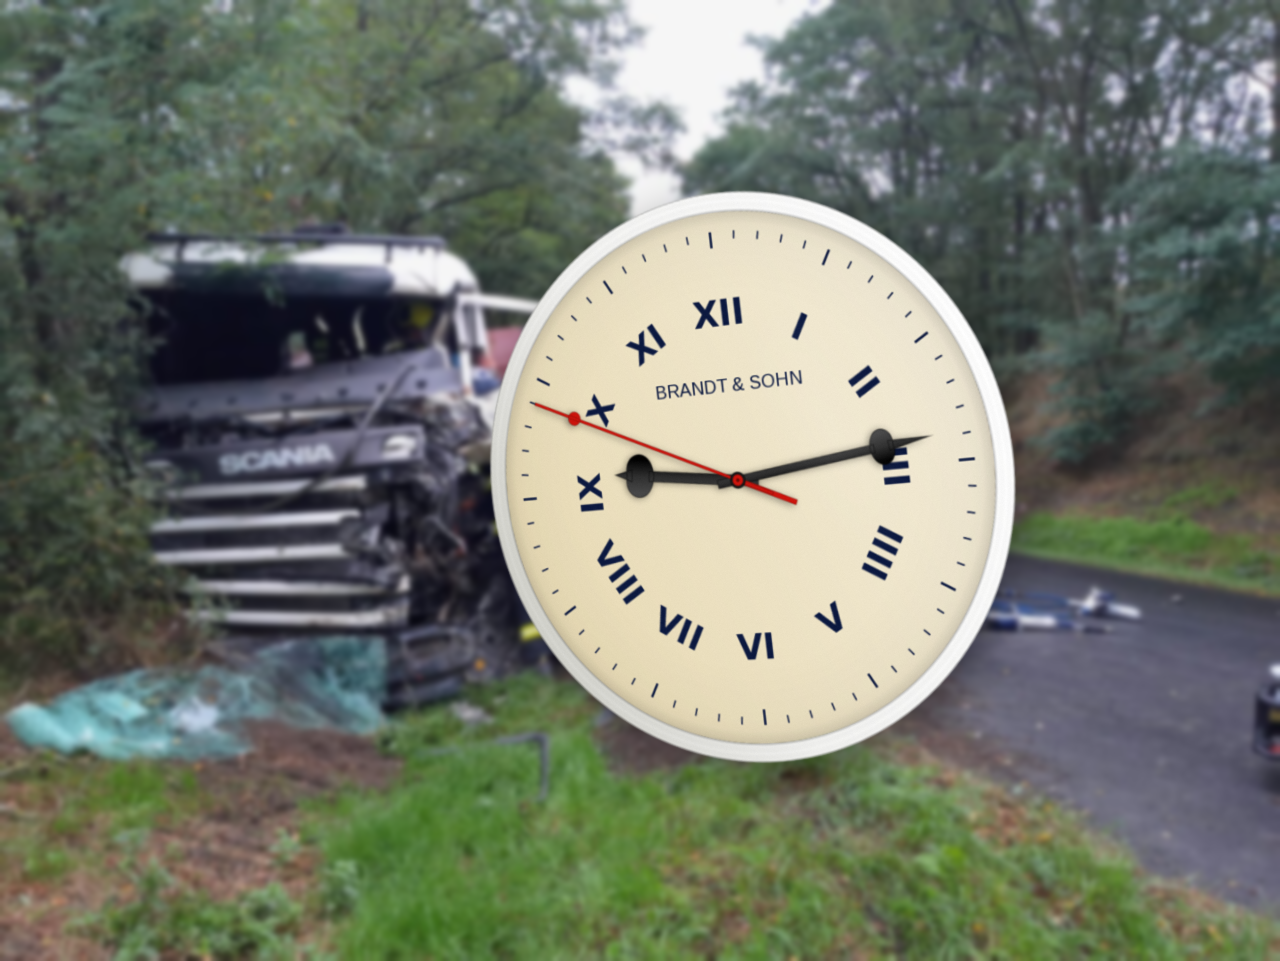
**9:13:49**
